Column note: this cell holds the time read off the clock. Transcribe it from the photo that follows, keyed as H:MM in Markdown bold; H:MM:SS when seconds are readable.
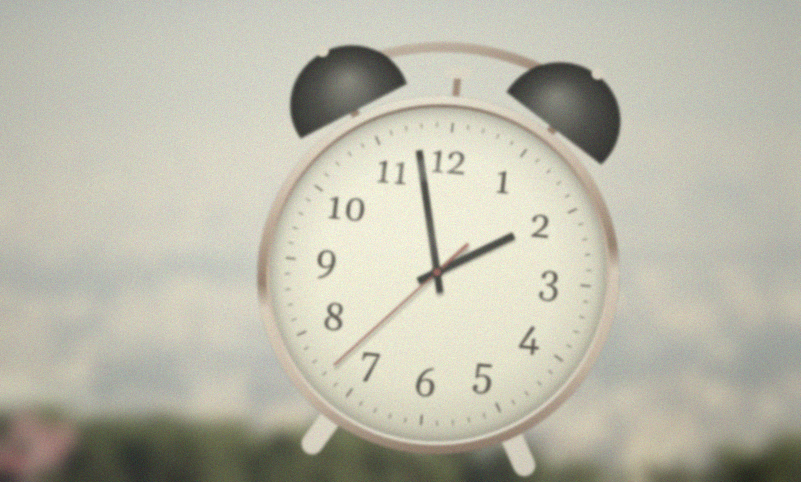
**1:57:37**
